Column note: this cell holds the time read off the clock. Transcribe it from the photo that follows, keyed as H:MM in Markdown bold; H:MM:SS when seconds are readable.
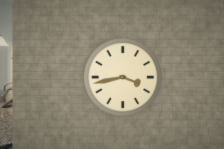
**3:43**
